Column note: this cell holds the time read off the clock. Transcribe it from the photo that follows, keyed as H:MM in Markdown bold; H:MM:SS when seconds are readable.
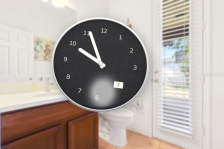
**9:56**
